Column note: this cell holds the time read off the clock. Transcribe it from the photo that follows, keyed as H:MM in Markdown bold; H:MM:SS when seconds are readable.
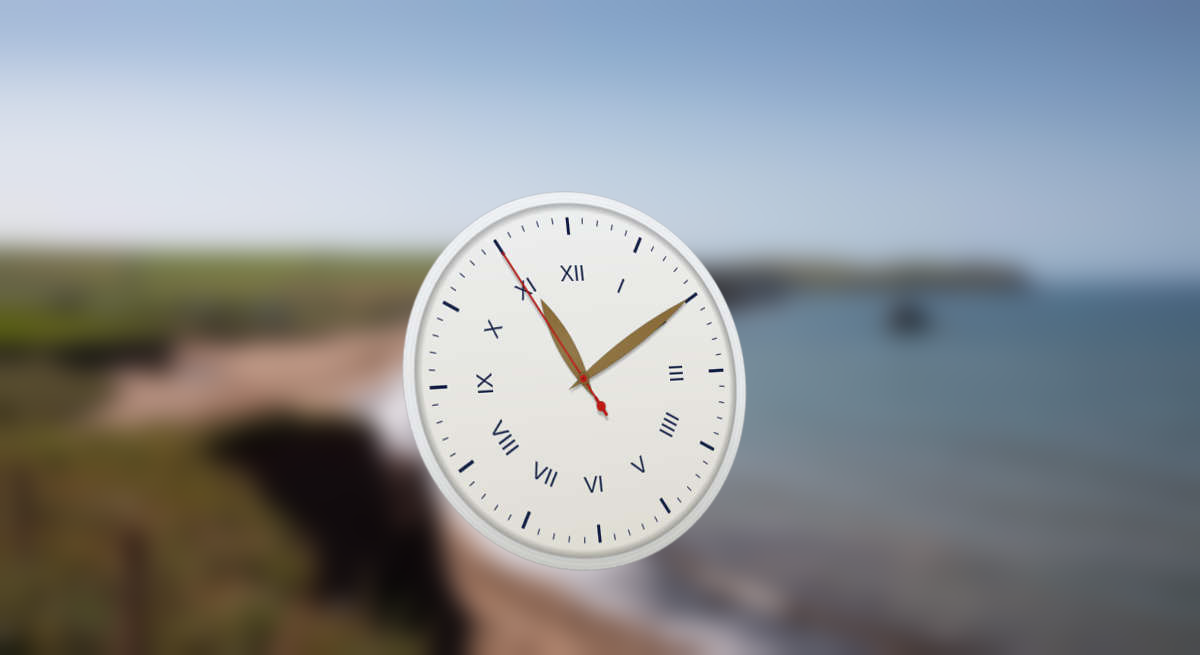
**11:09:55**
